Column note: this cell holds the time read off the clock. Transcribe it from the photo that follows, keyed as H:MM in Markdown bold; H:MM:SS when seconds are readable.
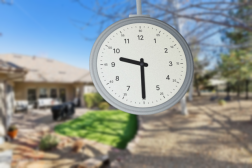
**9:30**
